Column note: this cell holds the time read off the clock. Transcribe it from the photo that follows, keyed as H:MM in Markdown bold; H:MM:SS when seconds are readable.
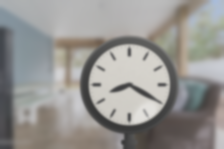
**8:20**
